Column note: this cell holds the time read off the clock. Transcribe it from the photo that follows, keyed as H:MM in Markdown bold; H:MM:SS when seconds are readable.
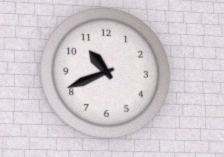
**10:41**
